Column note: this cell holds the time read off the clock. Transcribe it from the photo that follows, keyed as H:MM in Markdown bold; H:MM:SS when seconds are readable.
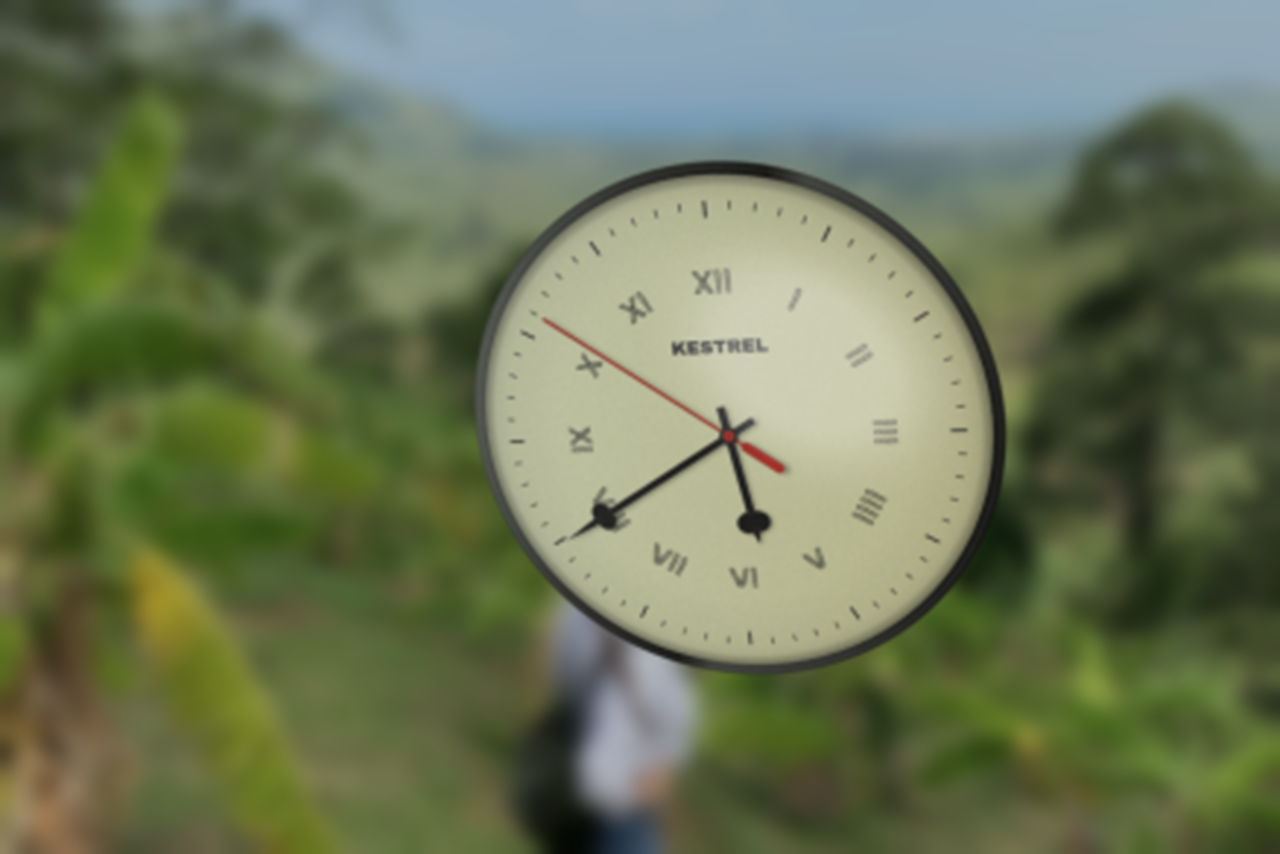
**5:39:51**
